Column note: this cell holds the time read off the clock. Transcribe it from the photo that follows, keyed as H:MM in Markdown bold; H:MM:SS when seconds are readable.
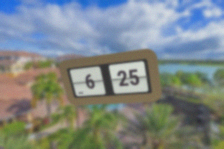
**6:25**
